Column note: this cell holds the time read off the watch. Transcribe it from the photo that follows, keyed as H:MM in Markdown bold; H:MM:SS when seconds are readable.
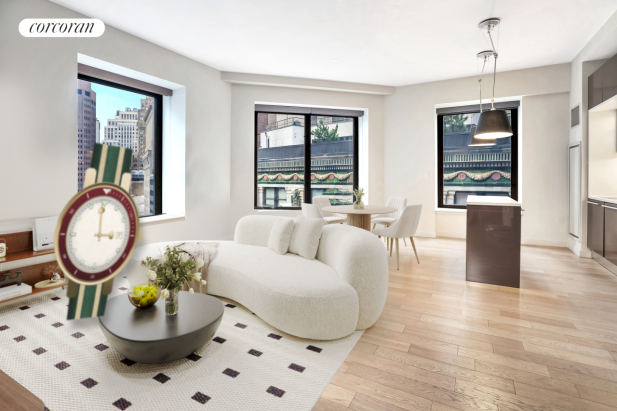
**2:59**
